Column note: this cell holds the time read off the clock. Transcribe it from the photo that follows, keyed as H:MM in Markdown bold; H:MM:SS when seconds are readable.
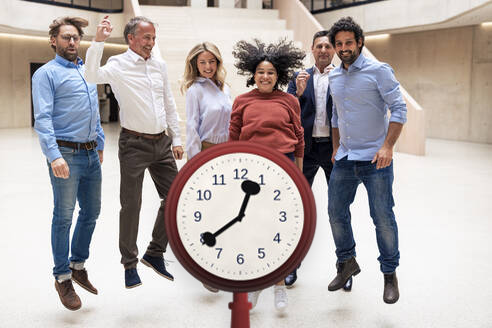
**12:39**
